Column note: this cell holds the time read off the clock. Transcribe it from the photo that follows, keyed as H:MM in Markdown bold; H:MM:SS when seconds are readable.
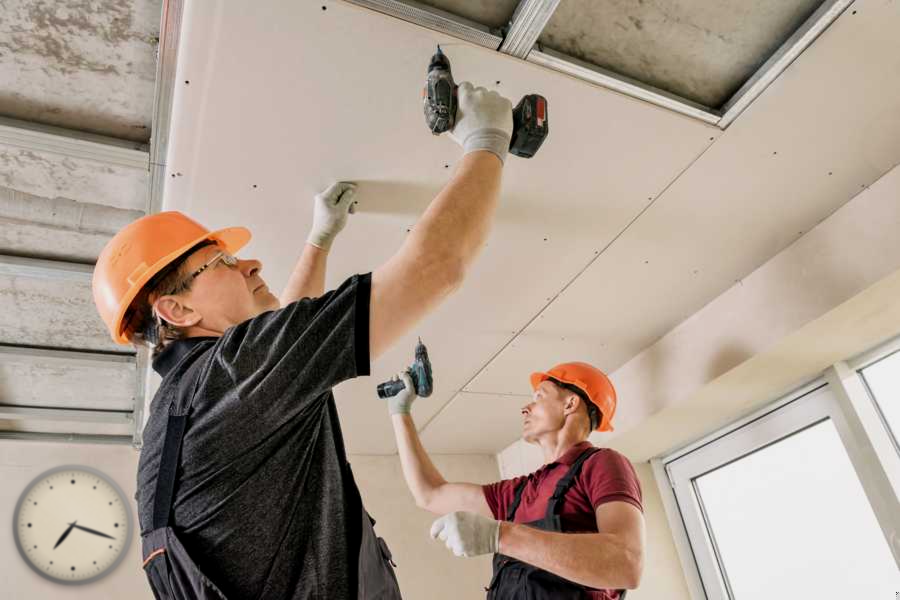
**7:18**
